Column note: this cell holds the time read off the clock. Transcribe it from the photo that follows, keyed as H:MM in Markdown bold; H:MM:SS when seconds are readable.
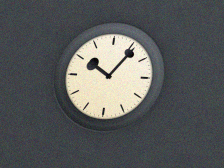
**10:06**
